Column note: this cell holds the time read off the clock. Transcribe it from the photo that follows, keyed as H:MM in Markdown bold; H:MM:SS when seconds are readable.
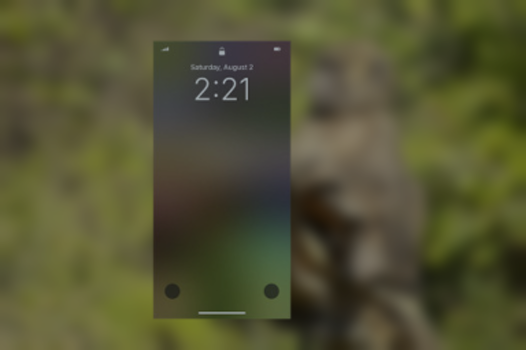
**2:21**
